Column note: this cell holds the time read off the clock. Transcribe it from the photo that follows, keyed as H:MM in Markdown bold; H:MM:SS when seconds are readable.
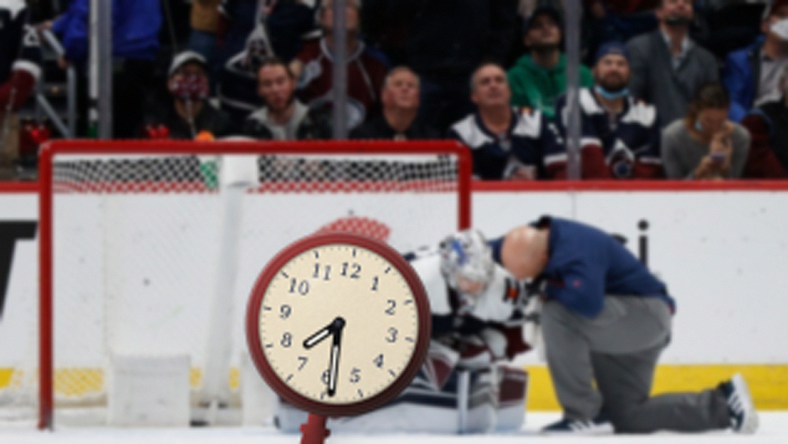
**7:29**
